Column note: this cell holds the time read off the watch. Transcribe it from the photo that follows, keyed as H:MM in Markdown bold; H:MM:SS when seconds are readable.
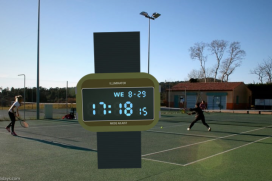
**17:18:15**
